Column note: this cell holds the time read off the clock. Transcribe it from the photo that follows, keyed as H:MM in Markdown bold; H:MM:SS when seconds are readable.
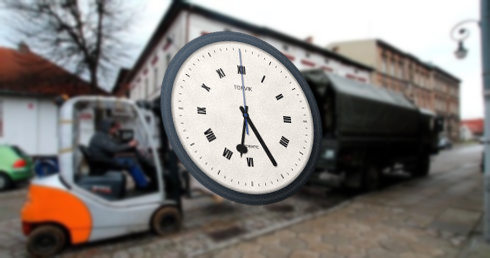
**6:25:00**
